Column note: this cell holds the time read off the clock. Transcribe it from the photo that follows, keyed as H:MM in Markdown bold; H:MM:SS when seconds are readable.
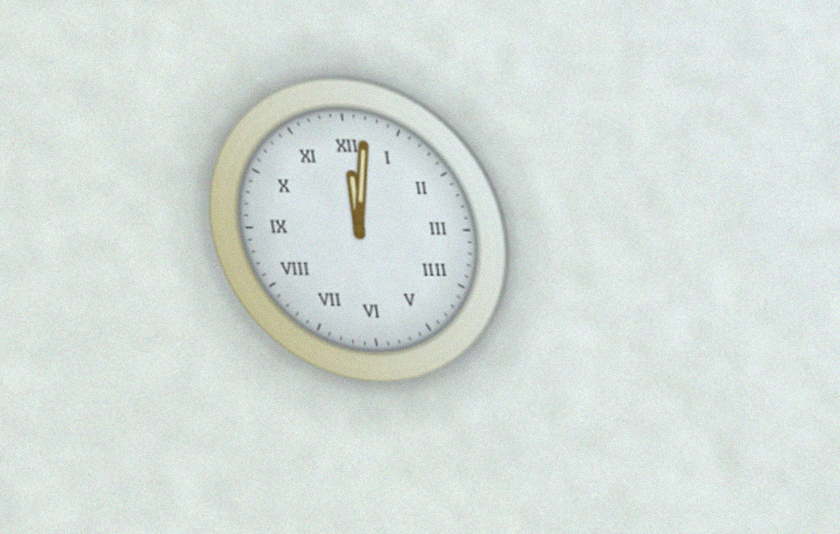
**12:02**
